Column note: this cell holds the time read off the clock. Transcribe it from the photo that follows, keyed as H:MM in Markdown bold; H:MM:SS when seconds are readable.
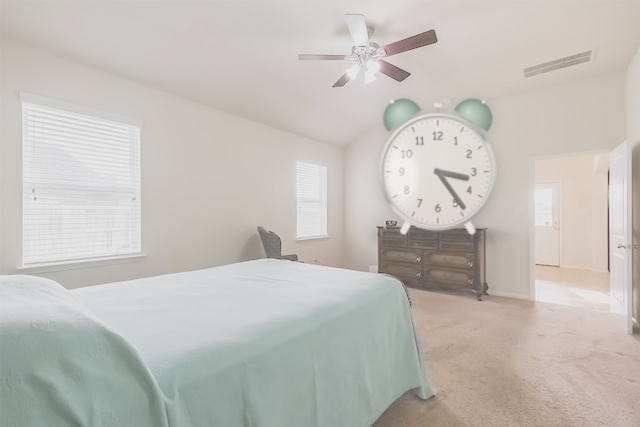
**3:24**
